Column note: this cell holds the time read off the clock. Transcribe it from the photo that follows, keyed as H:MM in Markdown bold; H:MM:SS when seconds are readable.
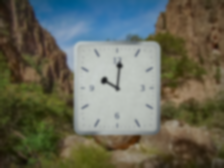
**10:01**
